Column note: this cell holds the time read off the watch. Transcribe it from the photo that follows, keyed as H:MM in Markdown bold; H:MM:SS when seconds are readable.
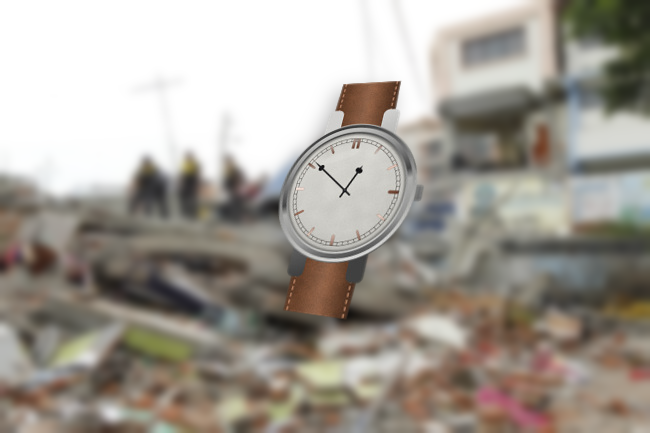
**12:51**
